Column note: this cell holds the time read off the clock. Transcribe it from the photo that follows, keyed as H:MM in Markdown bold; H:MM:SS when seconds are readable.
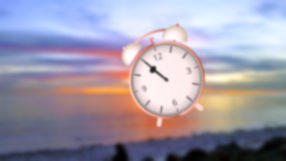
**10:55**
